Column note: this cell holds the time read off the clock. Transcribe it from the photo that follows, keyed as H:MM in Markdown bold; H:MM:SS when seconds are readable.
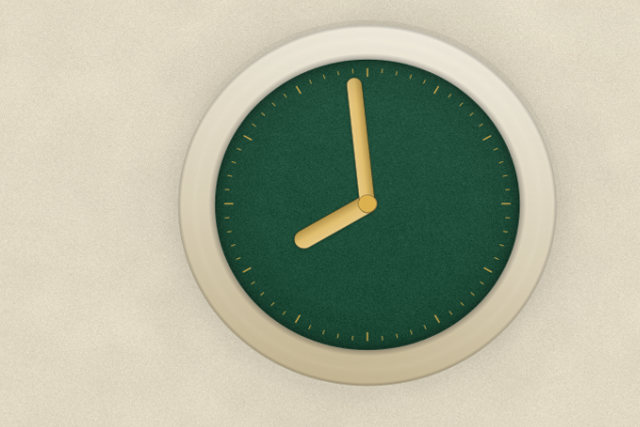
**7:59**
